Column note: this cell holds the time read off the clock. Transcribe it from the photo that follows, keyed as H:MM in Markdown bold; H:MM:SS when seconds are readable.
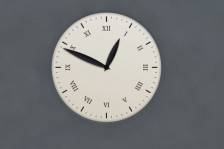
**12:49**
